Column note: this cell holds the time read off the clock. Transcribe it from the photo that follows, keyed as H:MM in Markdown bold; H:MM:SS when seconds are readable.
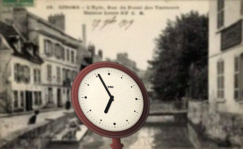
**6:56**
